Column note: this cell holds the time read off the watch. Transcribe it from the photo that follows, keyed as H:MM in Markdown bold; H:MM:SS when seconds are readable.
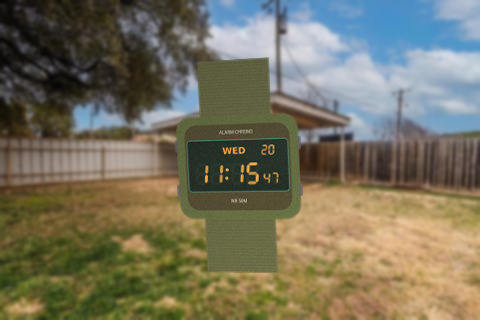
**11:15:47**
